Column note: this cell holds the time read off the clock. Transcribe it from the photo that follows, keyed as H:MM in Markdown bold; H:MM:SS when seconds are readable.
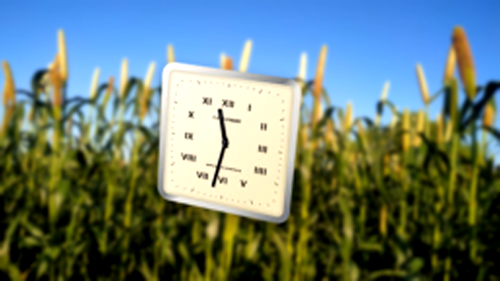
**11:32**
